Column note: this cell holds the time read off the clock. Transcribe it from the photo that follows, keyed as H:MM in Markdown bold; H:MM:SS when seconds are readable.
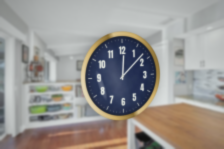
**12:08**
